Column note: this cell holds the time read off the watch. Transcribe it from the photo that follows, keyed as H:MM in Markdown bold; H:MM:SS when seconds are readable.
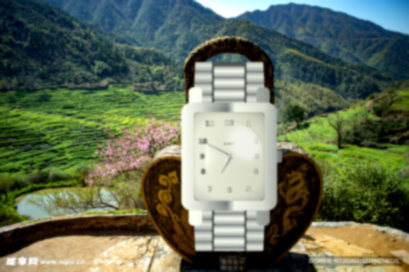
**6:50**
